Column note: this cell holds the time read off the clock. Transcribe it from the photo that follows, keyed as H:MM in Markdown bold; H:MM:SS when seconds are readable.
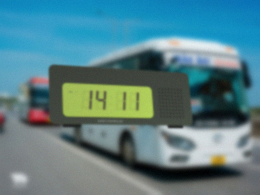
**14:11**
